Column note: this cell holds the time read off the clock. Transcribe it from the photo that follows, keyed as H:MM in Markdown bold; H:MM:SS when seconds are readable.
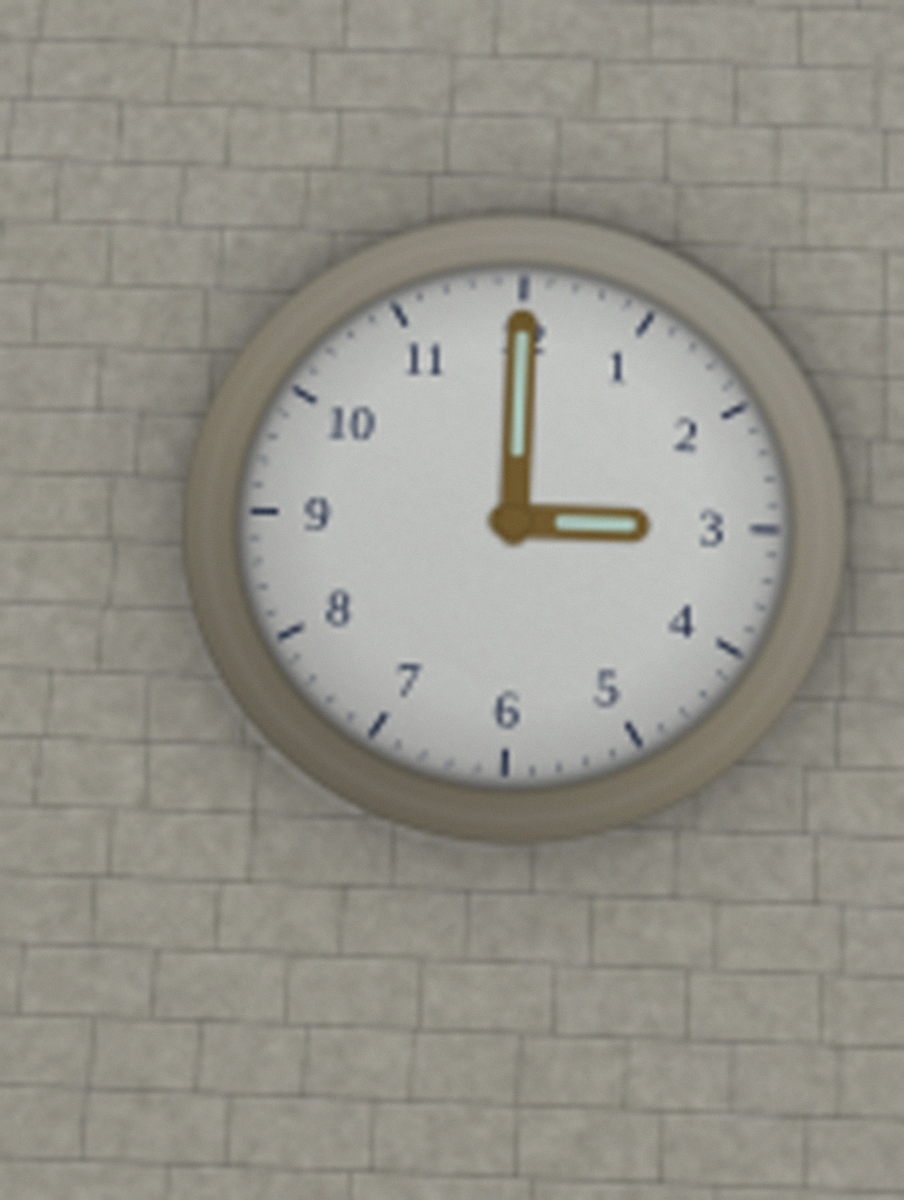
**3:00**
